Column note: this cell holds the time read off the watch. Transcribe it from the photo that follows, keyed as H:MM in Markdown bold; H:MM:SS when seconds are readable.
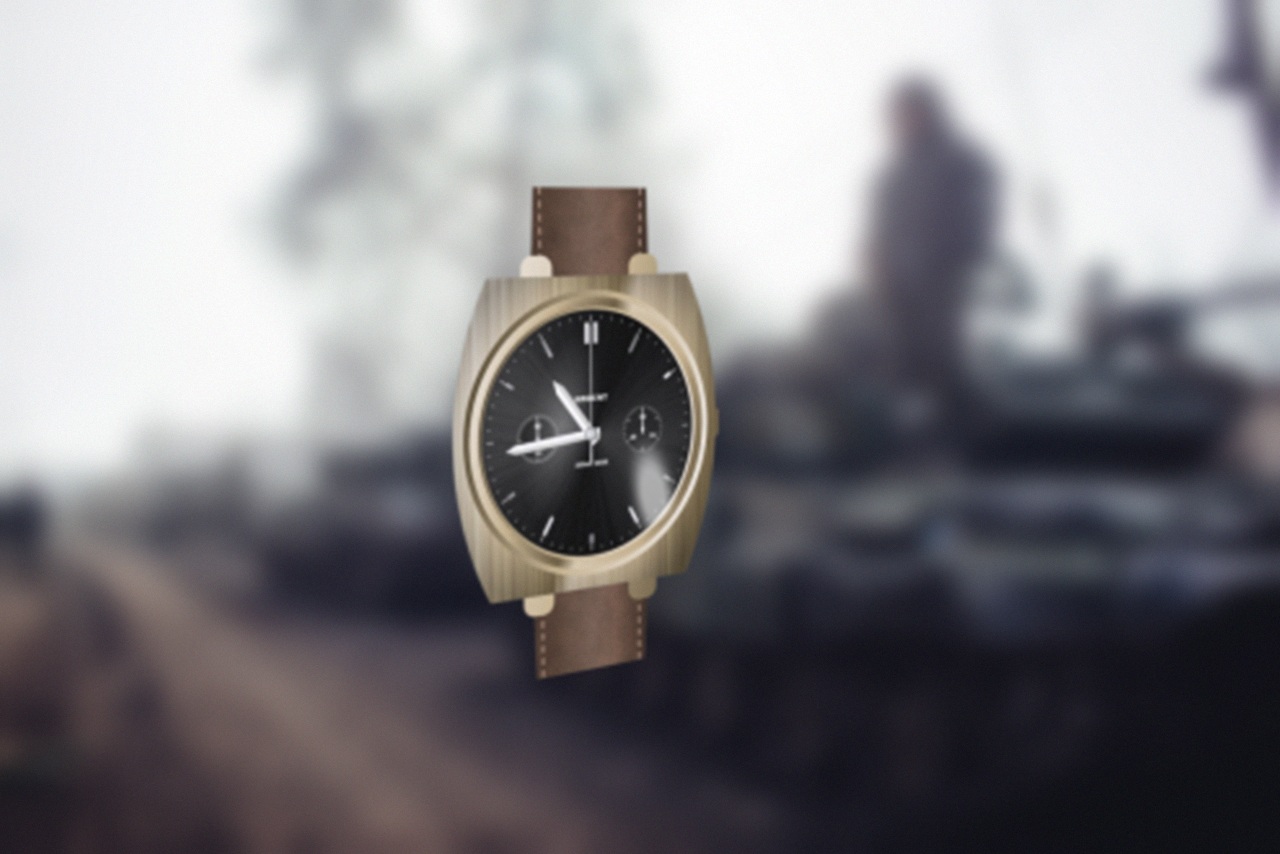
**10:44**
